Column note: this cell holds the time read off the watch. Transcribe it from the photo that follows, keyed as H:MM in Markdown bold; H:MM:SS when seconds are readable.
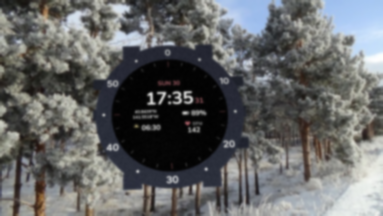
**17:35**
